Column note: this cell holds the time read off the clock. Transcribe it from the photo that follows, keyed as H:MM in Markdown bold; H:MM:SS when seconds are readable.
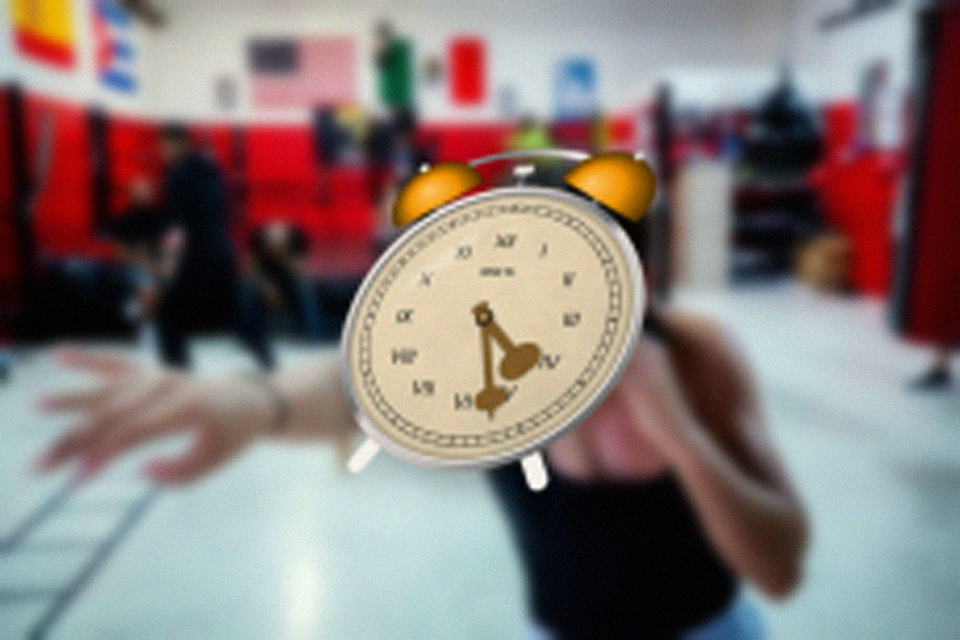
**4:27**
